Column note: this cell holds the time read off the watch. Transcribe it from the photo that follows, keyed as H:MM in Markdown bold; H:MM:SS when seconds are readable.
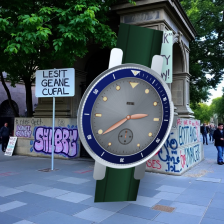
**2:39**
